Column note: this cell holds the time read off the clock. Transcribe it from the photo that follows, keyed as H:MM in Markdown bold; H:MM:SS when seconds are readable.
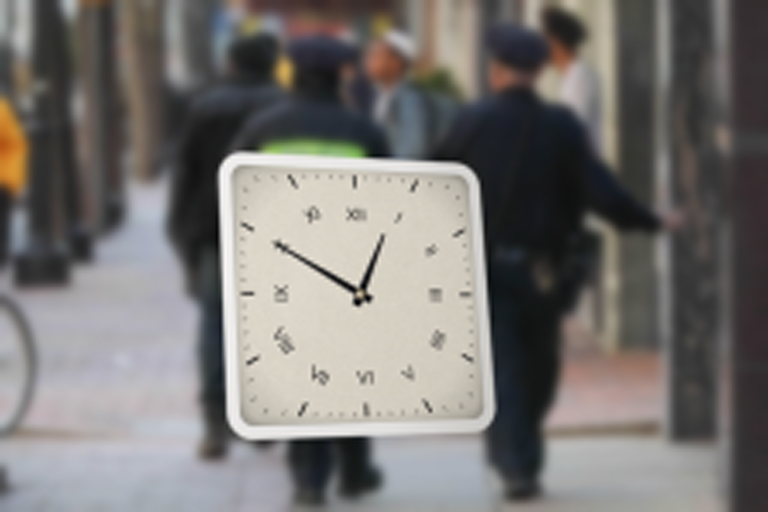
**12:50**
